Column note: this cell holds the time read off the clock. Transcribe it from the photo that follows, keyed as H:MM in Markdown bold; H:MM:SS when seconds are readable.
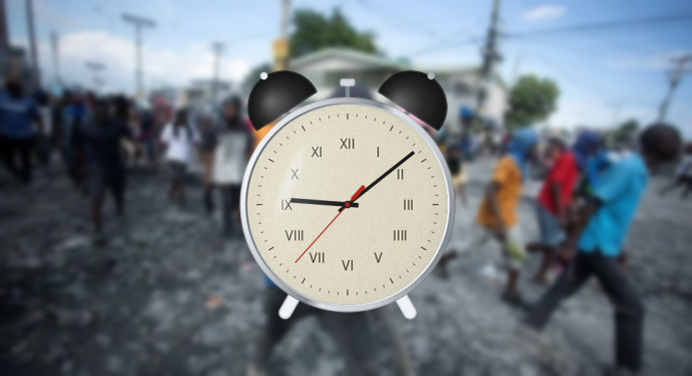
**9:08:37**
